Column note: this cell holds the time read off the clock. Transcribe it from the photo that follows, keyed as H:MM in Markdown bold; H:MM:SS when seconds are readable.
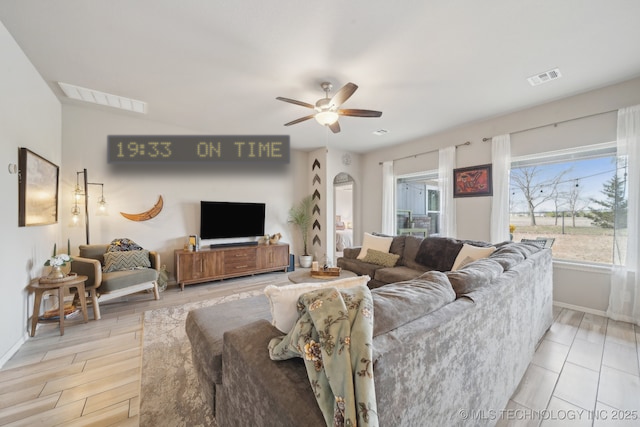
**19:33**
